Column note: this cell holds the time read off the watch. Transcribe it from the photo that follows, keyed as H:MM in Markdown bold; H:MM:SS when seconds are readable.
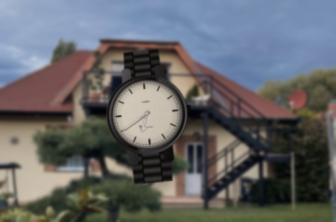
**6:40**
